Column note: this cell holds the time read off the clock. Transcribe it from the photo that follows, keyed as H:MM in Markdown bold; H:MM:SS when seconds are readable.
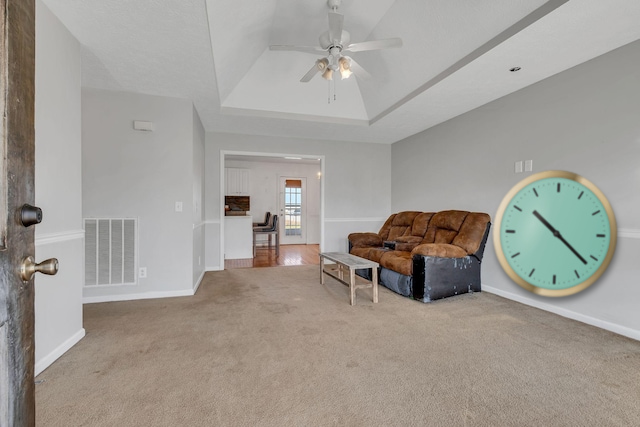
**10:22**
